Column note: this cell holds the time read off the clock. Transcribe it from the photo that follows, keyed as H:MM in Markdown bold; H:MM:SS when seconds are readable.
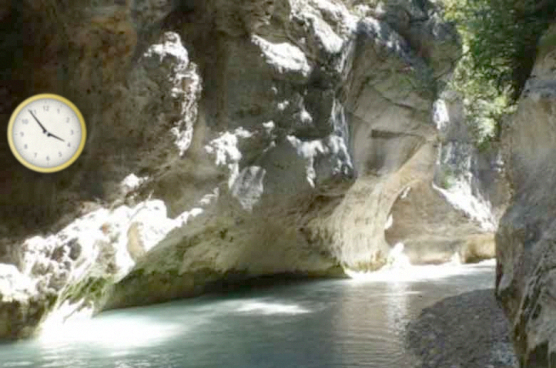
**3:54**
